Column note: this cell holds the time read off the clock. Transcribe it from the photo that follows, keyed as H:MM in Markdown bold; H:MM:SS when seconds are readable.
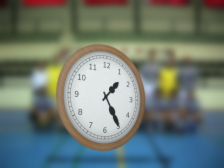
**1:25**
